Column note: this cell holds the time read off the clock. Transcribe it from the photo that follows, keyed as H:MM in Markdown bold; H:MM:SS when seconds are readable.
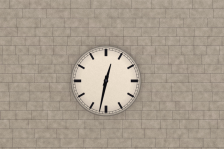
**12:32**
